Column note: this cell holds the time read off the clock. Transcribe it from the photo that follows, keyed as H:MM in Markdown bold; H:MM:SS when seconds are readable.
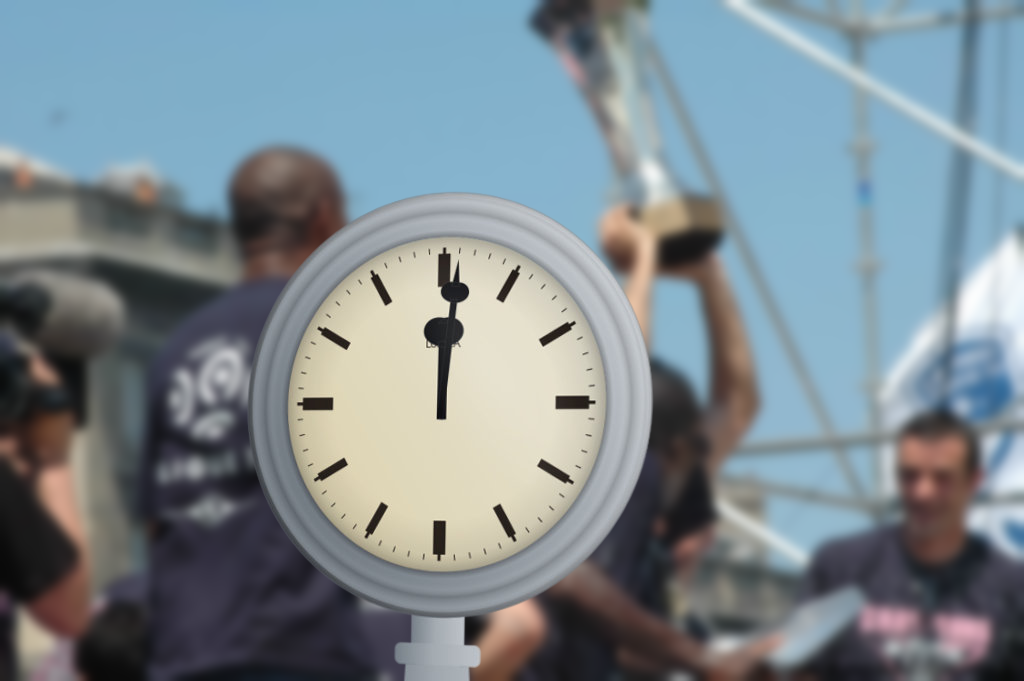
**12:01**
